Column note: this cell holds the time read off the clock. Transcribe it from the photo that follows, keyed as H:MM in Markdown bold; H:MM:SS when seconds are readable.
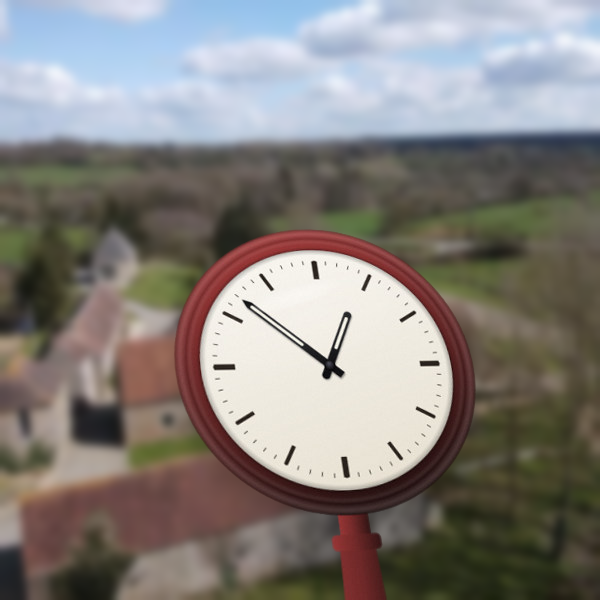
**12:52**
